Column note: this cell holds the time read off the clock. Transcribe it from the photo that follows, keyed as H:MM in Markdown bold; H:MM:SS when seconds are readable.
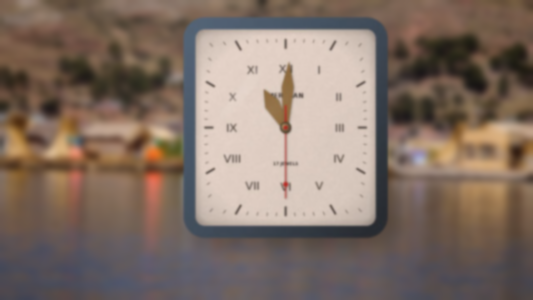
**11:00:30**
